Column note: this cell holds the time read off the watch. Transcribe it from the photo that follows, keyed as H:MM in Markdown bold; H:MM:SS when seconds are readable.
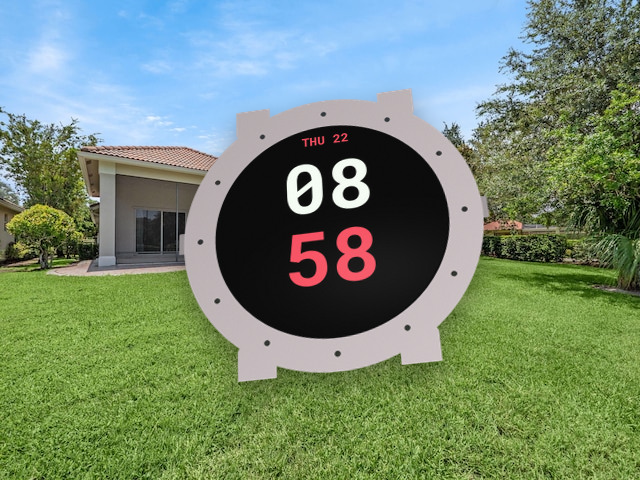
**8:58**
